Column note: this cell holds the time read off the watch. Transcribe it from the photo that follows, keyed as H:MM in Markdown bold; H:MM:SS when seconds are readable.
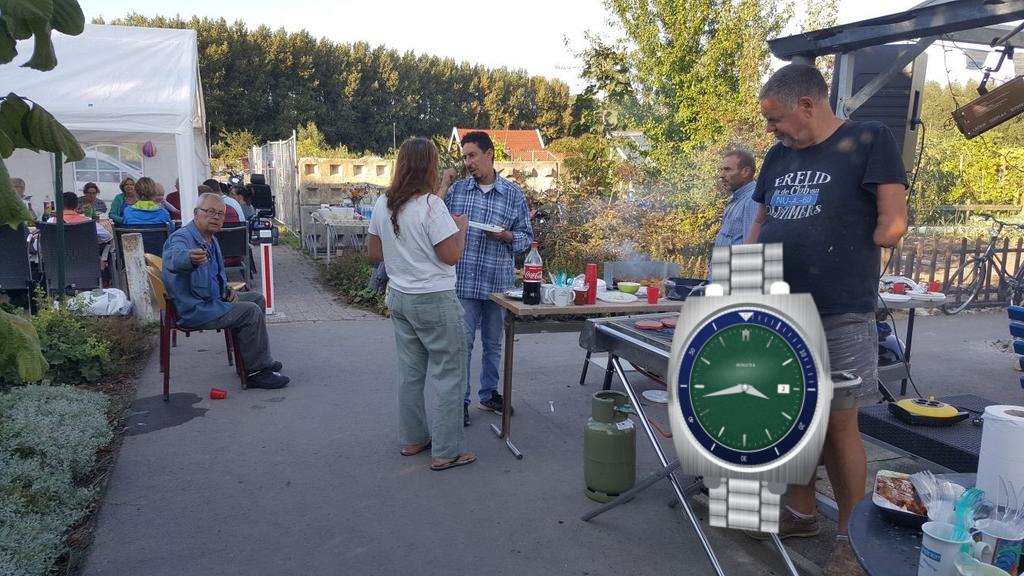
**3:43**
